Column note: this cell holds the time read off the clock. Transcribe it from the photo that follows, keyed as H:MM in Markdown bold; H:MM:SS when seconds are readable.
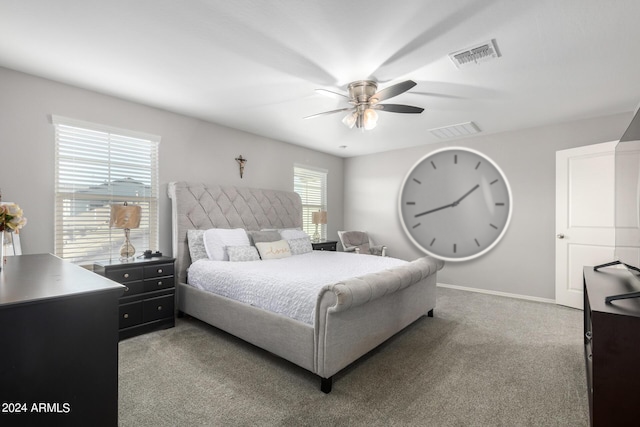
**1:42**
